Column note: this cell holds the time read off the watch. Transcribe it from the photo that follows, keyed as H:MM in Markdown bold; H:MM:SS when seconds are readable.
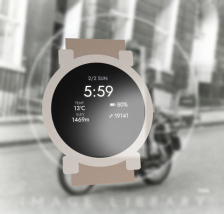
**5:59**
